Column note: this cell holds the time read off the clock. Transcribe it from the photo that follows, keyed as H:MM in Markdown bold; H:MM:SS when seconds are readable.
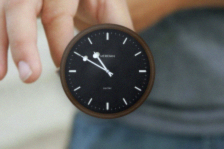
**10:50**
